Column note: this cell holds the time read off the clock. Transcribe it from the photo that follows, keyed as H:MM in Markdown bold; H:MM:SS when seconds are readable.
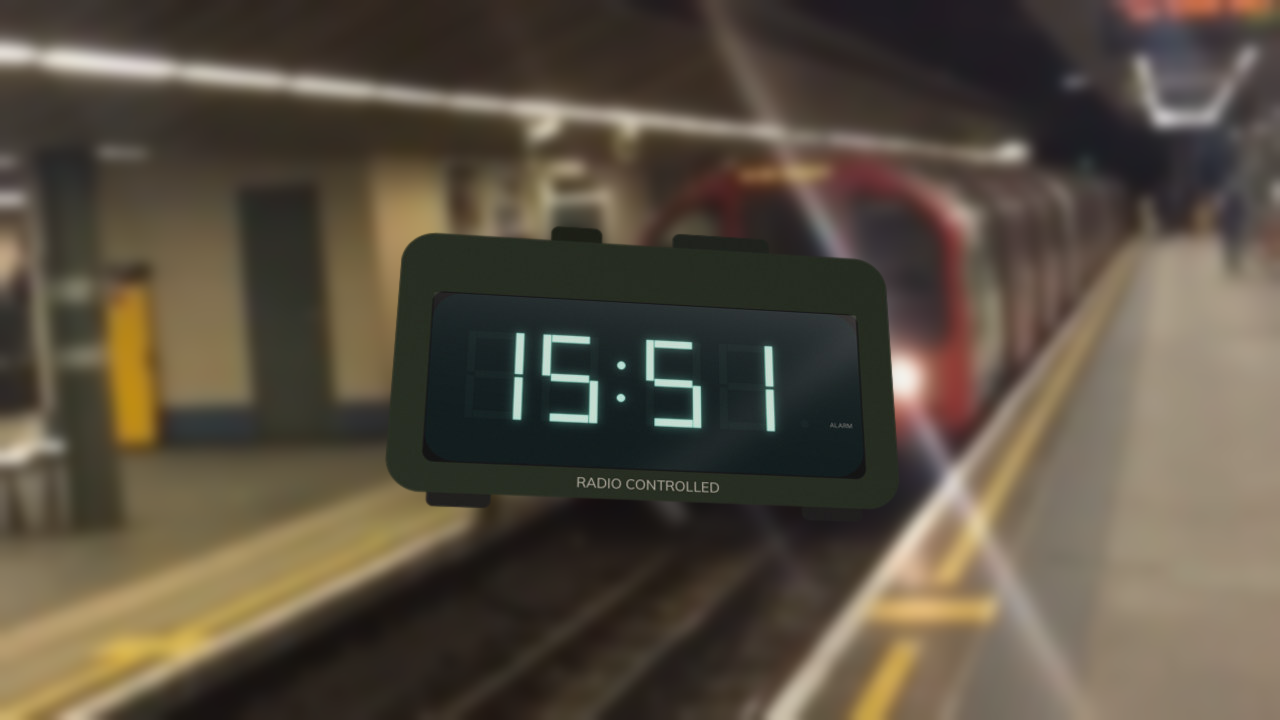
**15:51**
